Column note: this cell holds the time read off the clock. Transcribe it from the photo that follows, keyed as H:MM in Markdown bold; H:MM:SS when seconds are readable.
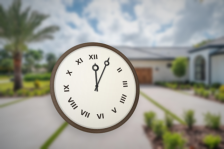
**12:05**
